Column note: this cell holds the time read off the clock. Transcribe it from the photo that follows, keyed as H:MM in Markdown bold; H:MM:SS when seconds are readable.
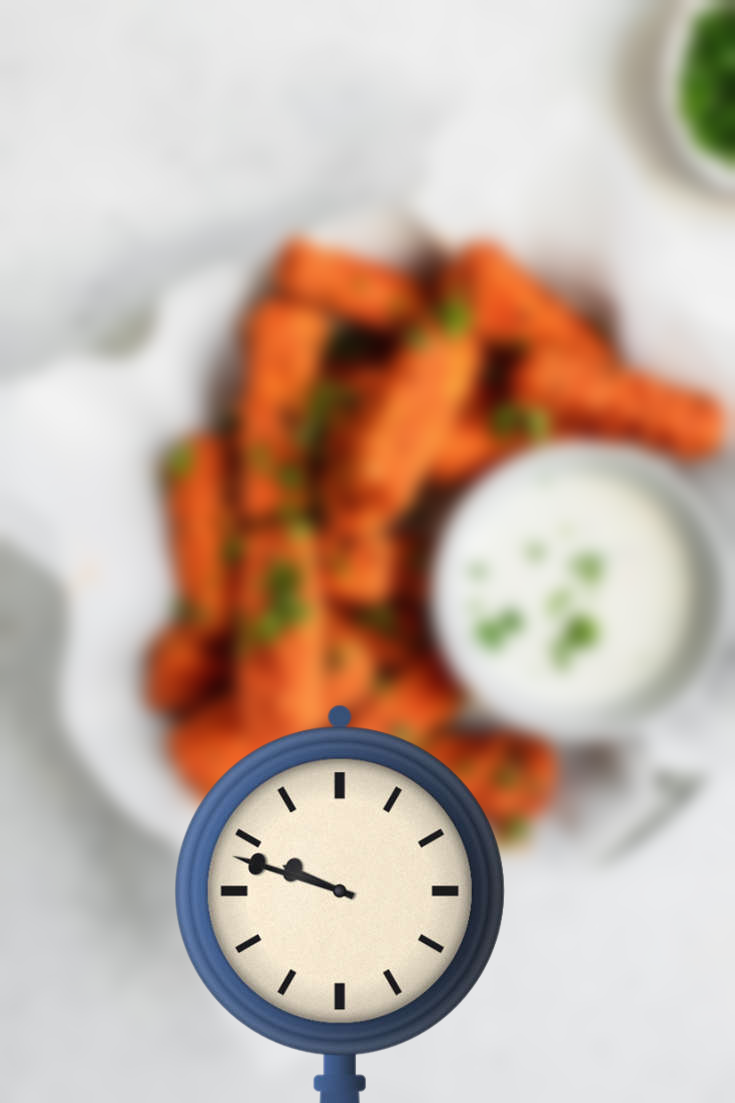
**9:48**
